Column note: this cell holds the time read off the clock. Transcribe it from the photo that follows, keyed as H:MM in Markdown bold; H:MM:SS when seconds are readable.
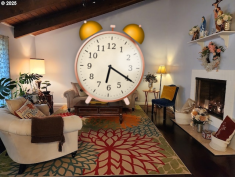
**6:20**
